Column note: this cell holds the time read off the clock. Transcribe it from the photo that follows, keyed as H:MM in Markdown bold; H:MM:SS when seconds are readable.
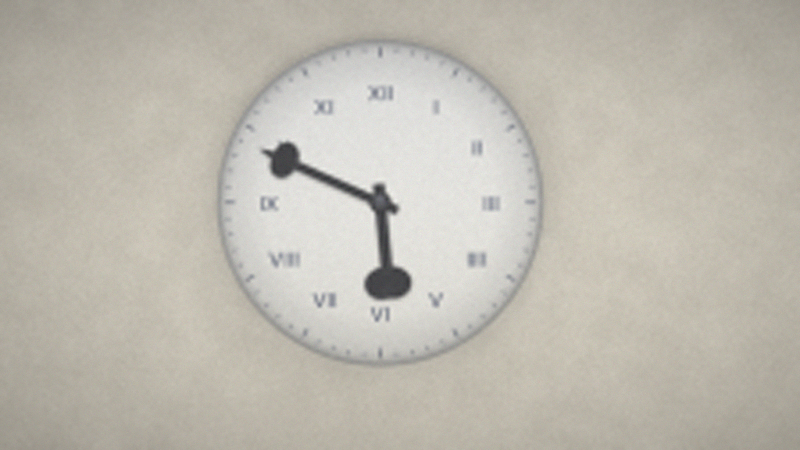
**5:49**
